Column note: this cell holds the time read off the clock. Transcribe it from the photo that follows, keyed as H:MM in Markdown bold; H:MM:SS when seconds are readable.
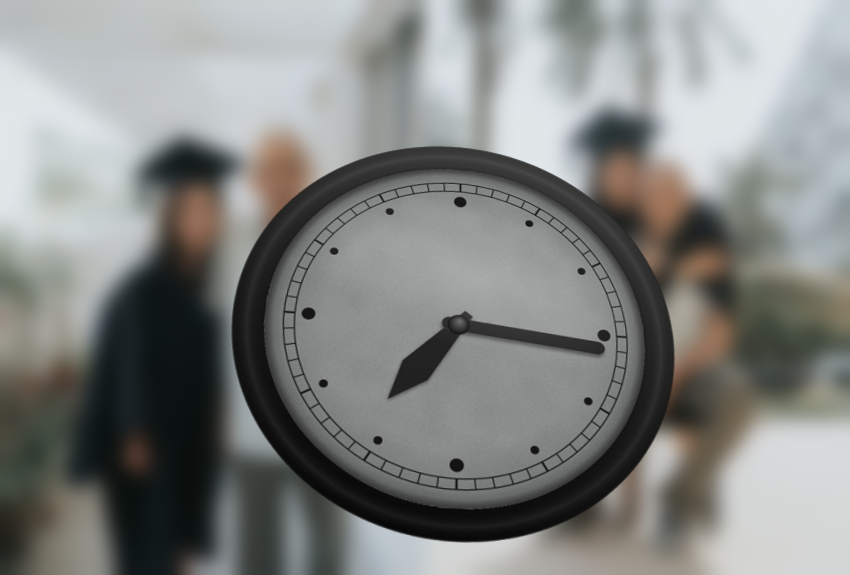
**7:16**
